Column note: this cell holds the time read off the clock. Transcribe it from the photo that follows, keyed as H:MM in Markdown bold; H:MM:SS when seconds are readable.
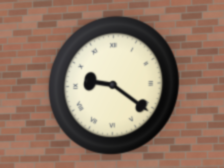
**9:21**
